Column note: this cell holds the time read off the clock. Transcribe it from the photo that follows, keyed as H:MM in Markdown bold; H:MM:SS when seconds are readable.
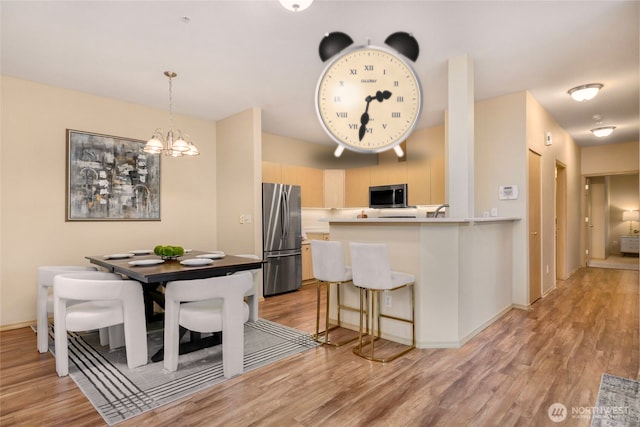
**2:32**
